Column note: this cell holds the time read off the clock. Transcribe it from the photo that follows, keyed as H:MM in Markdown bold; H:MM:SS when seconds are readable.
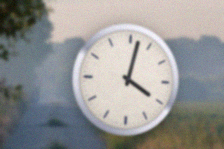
**4:02**
